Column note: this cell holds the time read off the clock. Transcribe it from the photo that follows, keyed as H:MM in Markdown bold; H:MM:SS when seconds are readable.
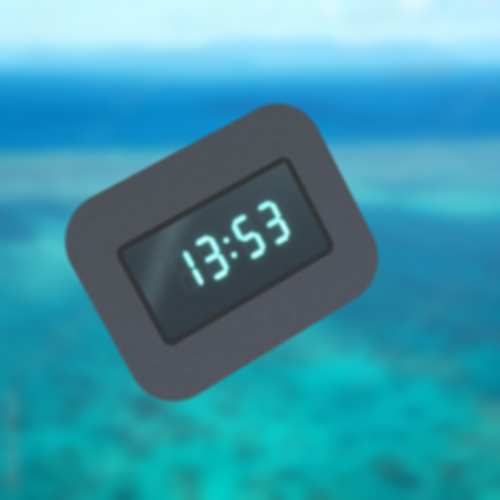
**13:53**
